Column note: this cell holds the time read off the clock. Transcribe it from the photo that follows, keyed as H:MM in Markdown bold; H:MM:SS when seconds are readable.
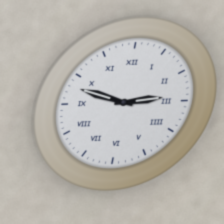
**2:48**
